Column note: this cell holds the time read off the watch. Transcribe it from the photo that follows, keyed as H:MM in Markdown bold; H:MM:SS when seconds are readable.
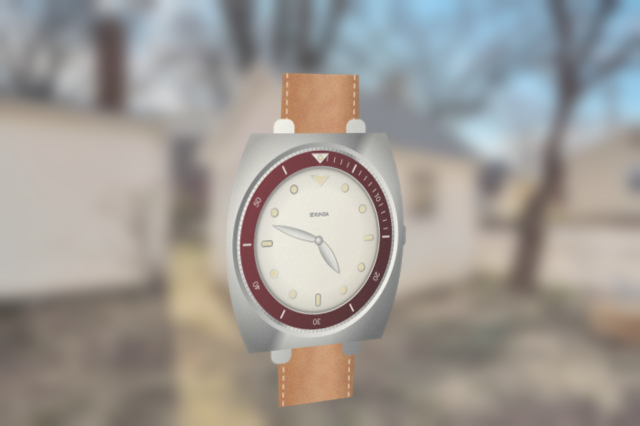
**4:48**
